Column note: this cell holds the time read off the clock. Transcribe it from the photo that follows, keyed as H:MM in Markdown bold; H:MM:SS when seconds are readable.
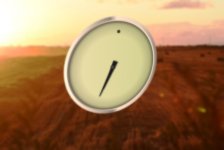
**6:33**
